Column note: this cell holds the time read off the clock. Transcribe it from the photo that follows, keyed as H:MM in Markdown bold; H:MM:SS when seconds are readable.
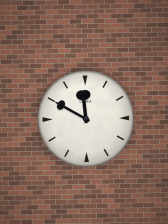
**11:50**
